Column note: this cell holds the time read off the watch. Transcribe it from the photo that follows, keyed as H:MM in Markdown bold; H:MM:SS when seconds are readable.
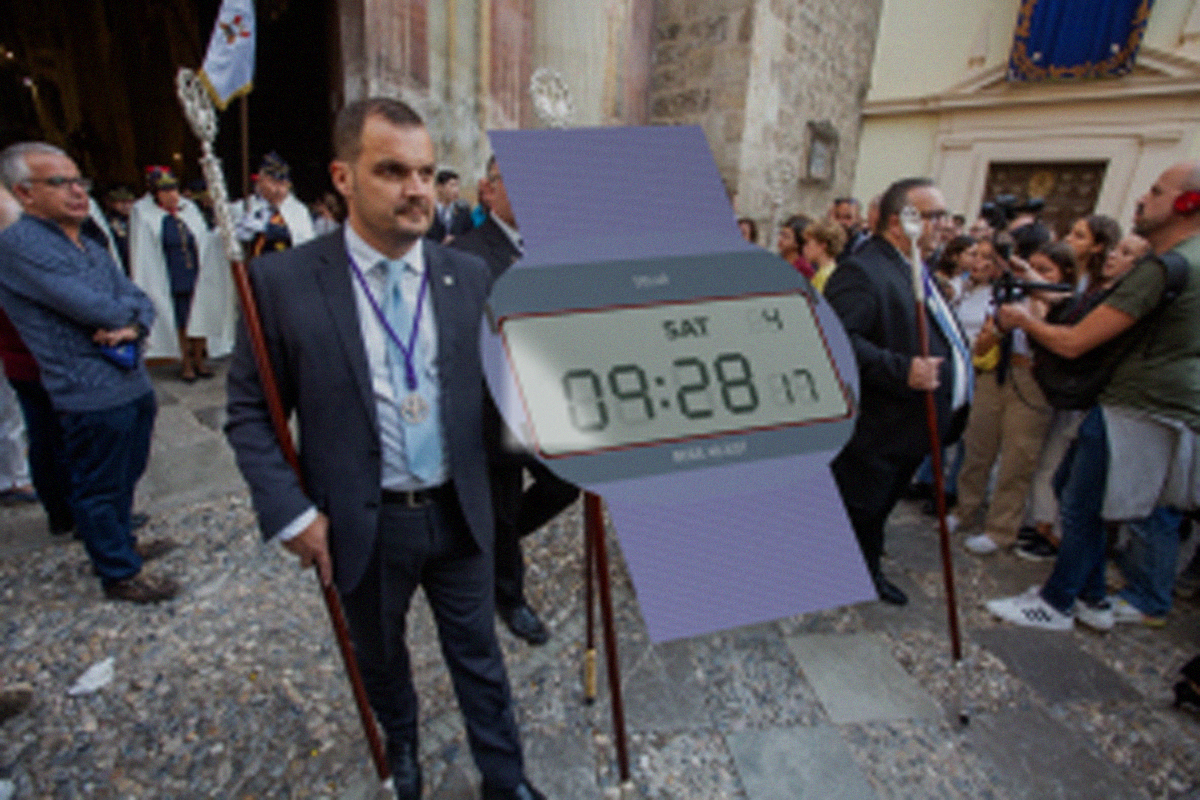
**9:28:17**
